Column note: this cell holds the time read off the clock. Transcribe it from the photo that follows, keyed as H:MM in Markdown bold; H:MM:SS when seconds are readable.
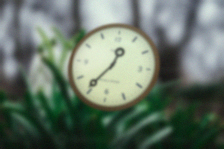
**12:36**
